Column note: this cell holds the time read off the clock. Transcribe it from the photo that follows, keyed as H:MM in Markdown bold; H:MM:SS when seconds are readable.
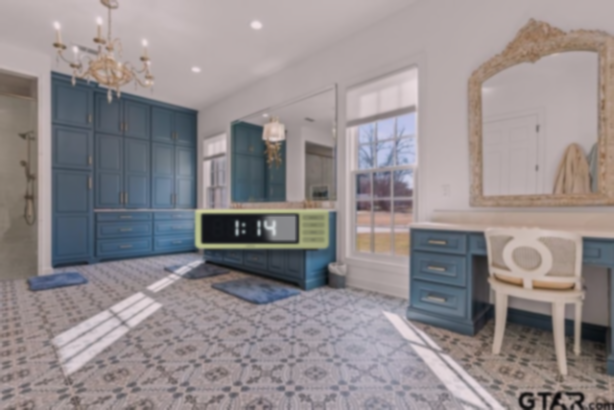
**1:14**
